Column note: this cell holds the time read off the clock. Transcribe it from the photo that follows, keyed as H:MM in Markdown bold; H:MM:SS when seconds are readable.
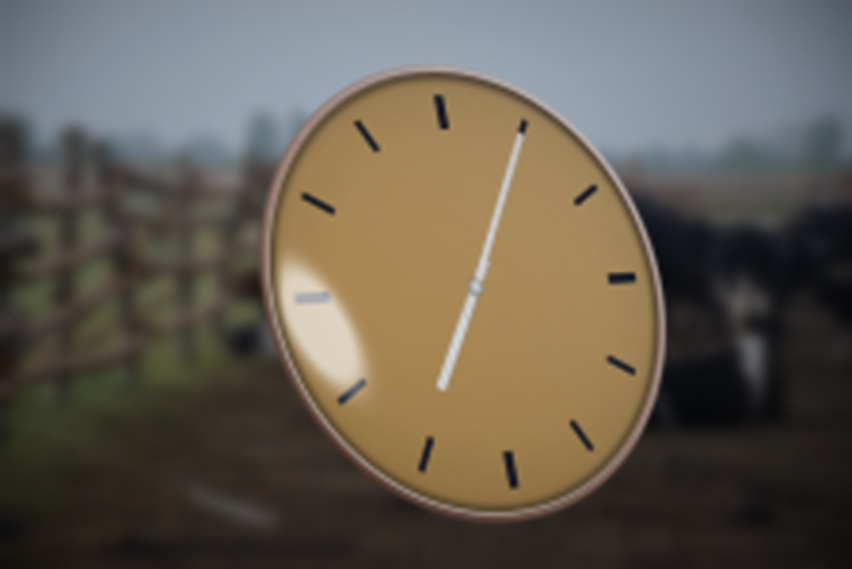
**7:05**
